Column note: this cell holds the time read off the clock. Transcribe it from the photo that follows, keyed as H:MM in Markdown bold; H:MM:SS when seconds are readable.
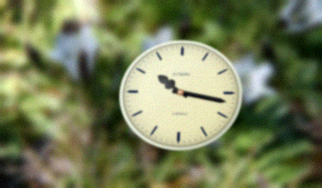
**10:17**
